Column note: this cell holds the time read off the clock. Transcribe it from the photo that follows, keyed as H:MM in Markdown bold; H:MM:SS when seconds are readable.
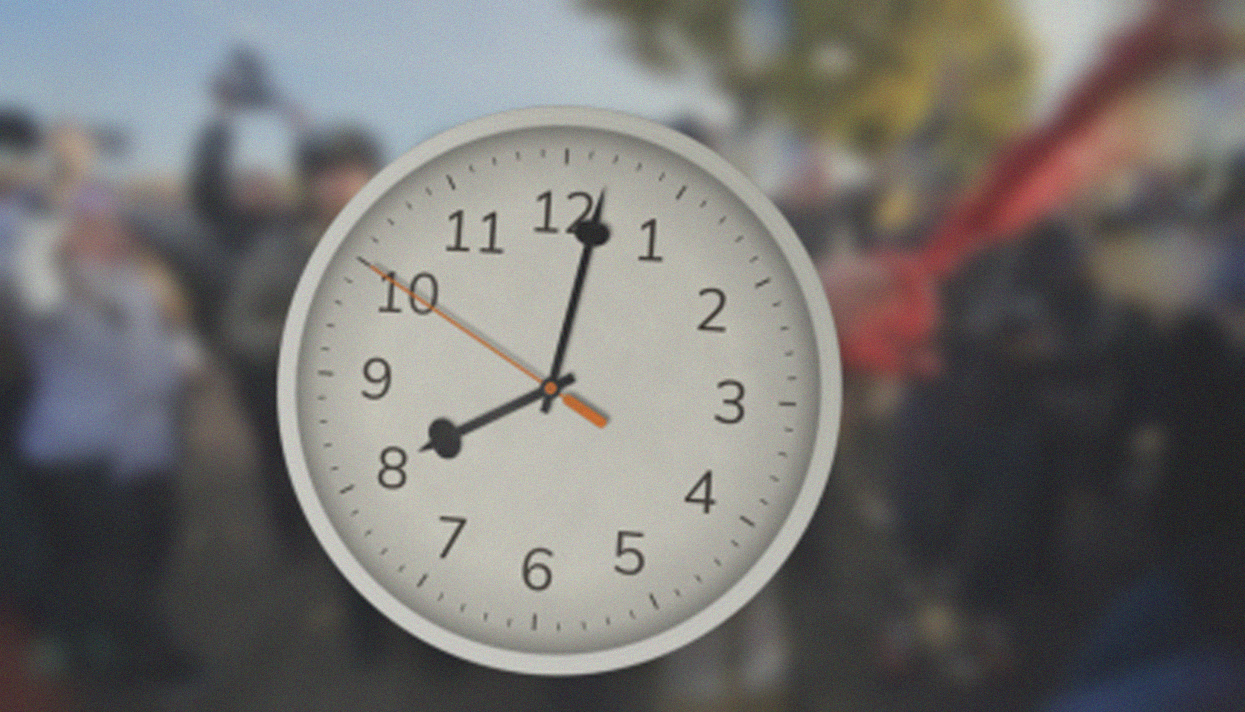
**8:01:50**
